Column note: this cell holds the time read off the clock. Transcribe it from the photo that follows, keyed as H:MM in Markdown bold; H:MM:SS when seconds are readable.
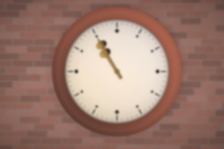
**10:55**
